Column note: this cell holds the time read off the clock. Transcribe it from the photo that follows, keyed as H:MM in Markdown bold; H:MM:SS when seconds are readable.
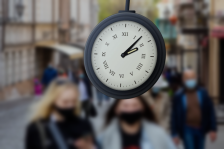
**2:07**
